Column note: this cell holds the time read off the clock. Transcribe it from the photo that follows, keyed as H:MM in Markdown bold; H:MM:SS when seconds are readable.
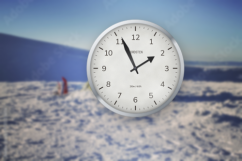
**1:56**
